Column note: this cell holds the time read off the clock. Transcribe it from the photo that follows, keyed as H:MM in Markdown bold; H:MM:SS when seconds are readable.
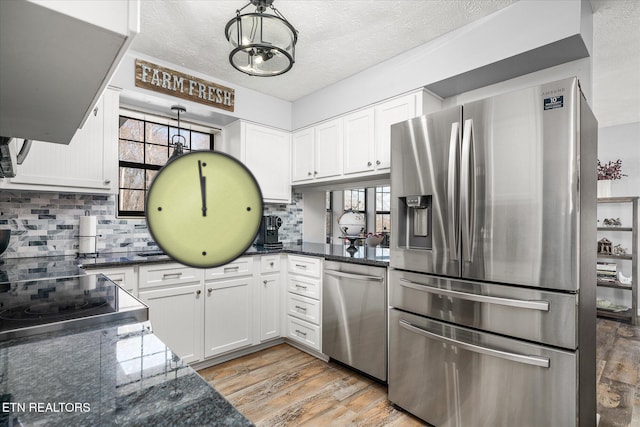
**11:59**
